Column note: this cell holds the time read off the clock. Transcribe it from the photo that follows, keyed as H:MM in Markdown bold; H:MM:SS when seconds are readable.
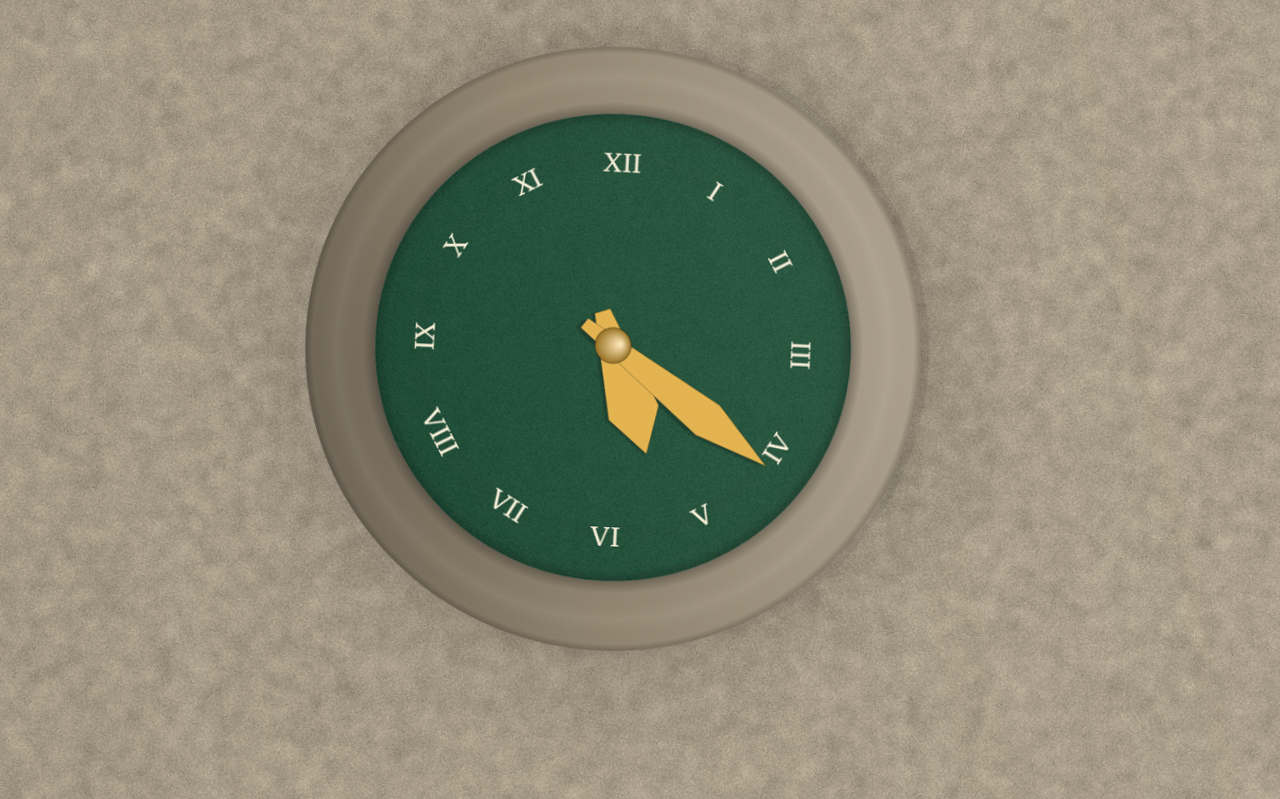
**5:21**
